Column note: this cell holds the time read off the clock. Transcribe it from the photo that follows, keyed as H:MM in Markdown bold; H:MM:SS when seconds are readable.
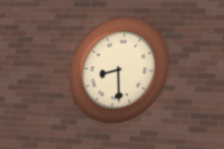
**8:28**
